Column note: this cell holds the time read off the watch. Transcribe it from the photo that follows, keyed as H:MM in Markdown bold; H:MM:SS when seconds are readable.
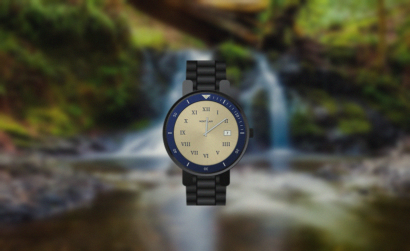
**12:09**
